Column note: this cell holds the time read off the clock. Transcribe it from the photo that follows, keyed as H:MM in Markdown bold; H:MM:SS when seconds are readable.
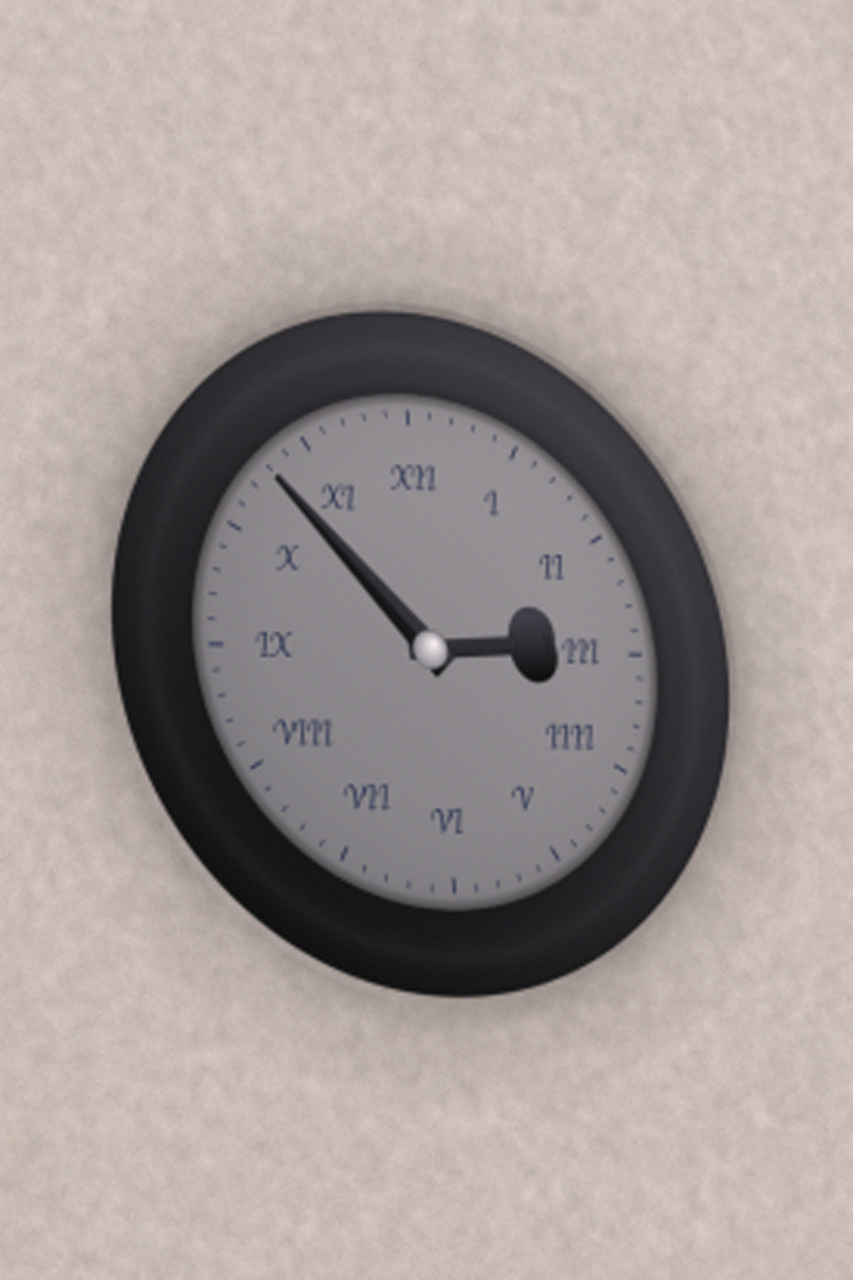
**2:53**
